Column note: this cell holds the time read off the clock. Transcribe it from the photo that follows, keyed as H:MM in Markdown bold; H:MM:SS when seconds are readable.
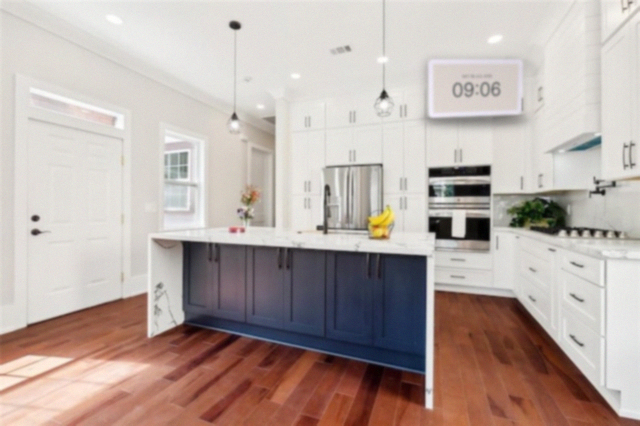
**9:06**
